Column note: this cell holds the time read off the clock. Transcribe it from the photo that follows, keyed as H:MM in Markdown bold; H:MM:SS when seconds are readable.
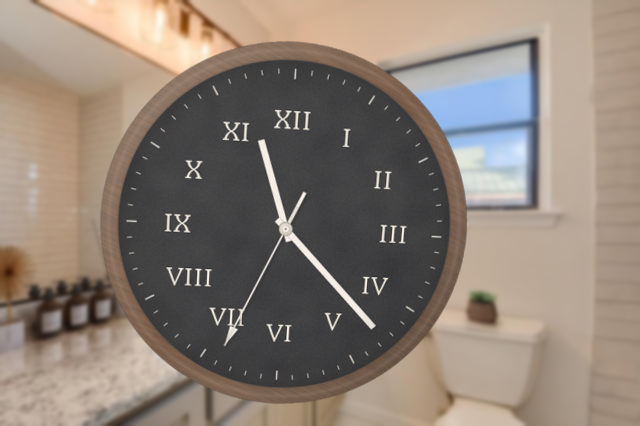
**11:22:34**
